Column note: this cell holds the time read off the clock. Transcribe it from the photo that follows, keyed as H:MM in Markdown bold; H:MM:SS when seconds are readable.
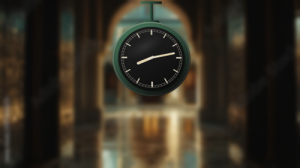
**8:13**
